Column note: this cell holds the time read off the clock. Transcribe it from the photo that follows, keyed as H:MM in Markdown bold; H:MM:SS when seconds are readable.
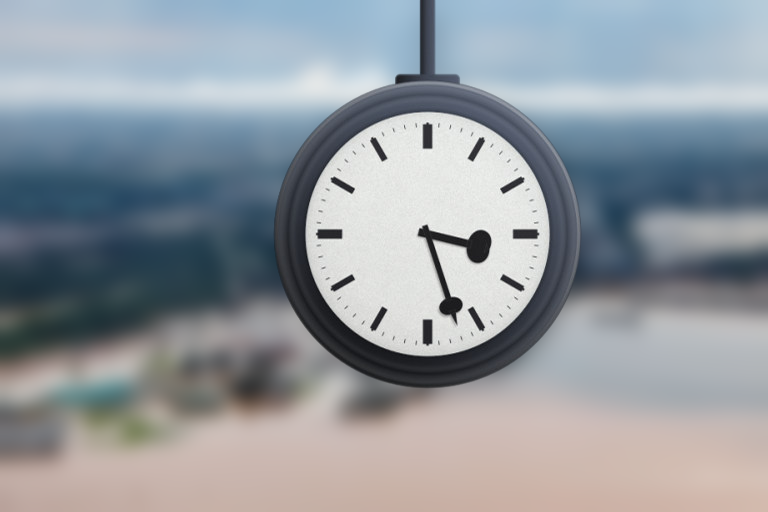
**3:27**
